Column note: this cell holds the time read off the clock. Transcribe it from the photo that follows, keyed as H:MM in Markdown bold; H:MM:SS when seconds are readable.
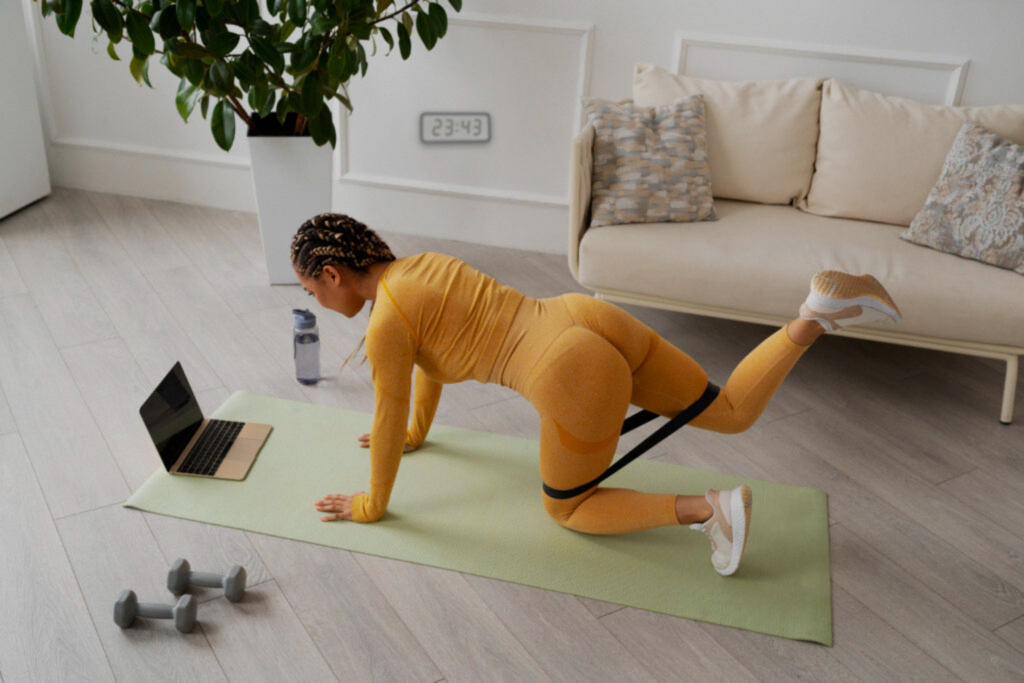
**23:43**
